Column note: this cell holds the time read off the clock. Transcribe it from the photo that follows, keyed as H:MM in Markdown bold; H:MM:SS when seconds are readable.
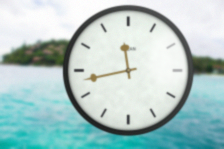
**11:43**
